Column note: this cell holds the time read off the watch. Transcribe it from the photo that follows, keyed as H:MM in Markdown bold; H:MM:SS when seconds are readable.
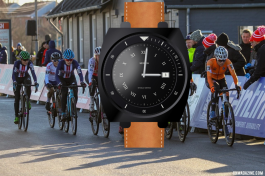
**3:01**
